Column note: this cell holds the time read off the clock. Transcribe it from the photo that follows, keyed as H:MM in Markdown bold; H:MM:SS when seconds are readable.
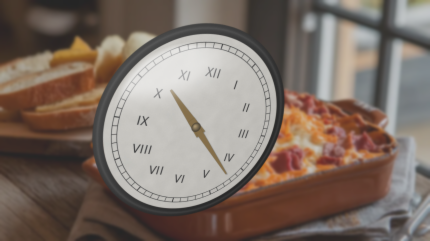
**10:22**
